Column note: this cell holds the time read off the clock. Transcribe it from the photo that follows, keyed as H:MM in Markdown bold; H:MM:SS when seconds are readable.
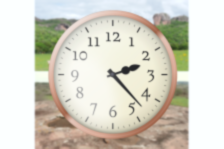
**2:23**
